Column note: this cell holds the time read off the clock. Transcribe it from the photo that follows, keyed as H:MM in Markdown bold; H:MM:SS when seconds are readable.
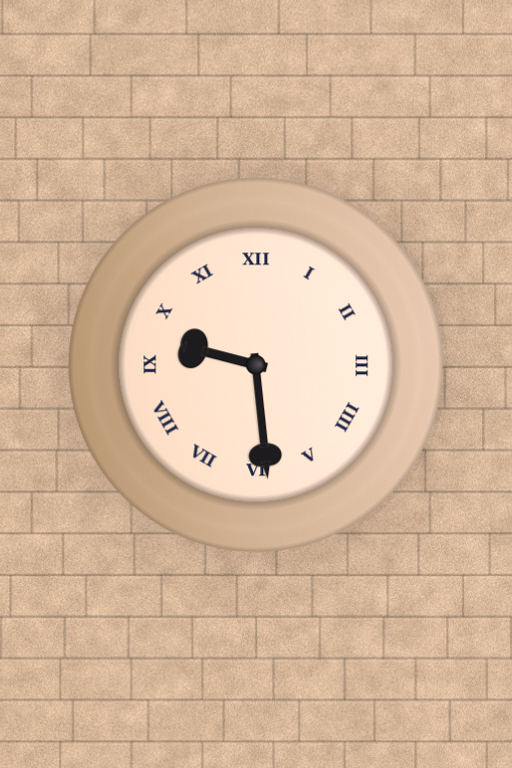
**9:29**
